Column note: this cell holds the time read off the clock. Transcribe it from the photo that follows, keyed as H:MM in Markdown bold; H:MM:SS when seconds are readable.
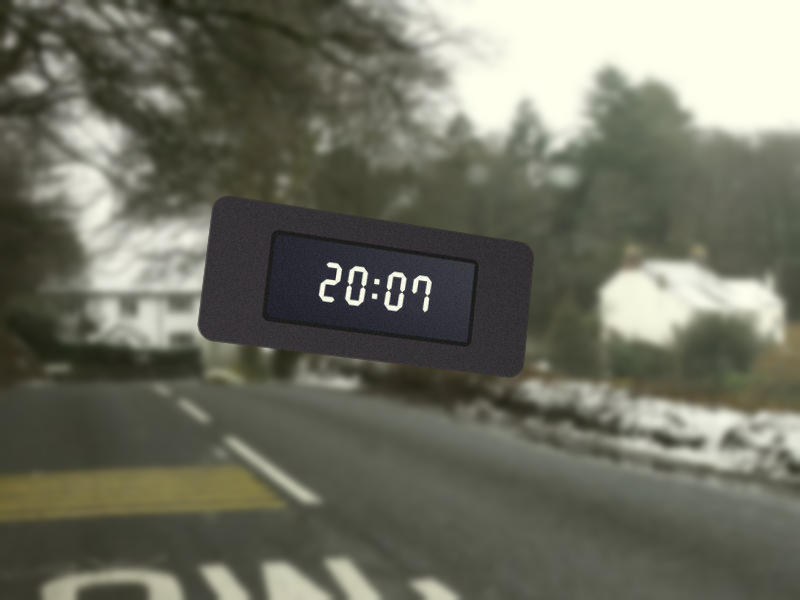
**20:07**
